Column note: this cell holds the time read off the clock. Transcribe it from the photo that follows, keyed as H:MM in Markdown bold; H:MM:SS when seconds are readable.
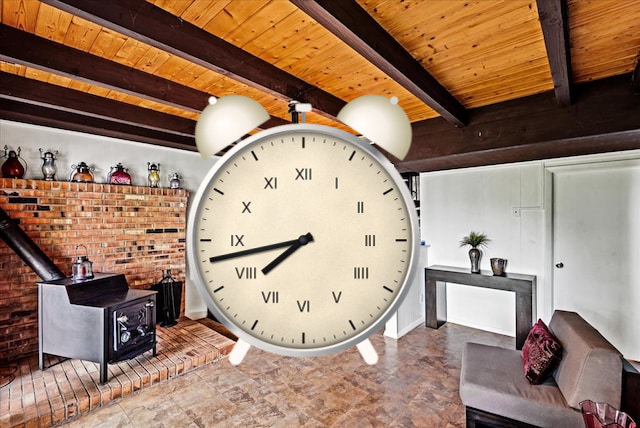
**7:43**
